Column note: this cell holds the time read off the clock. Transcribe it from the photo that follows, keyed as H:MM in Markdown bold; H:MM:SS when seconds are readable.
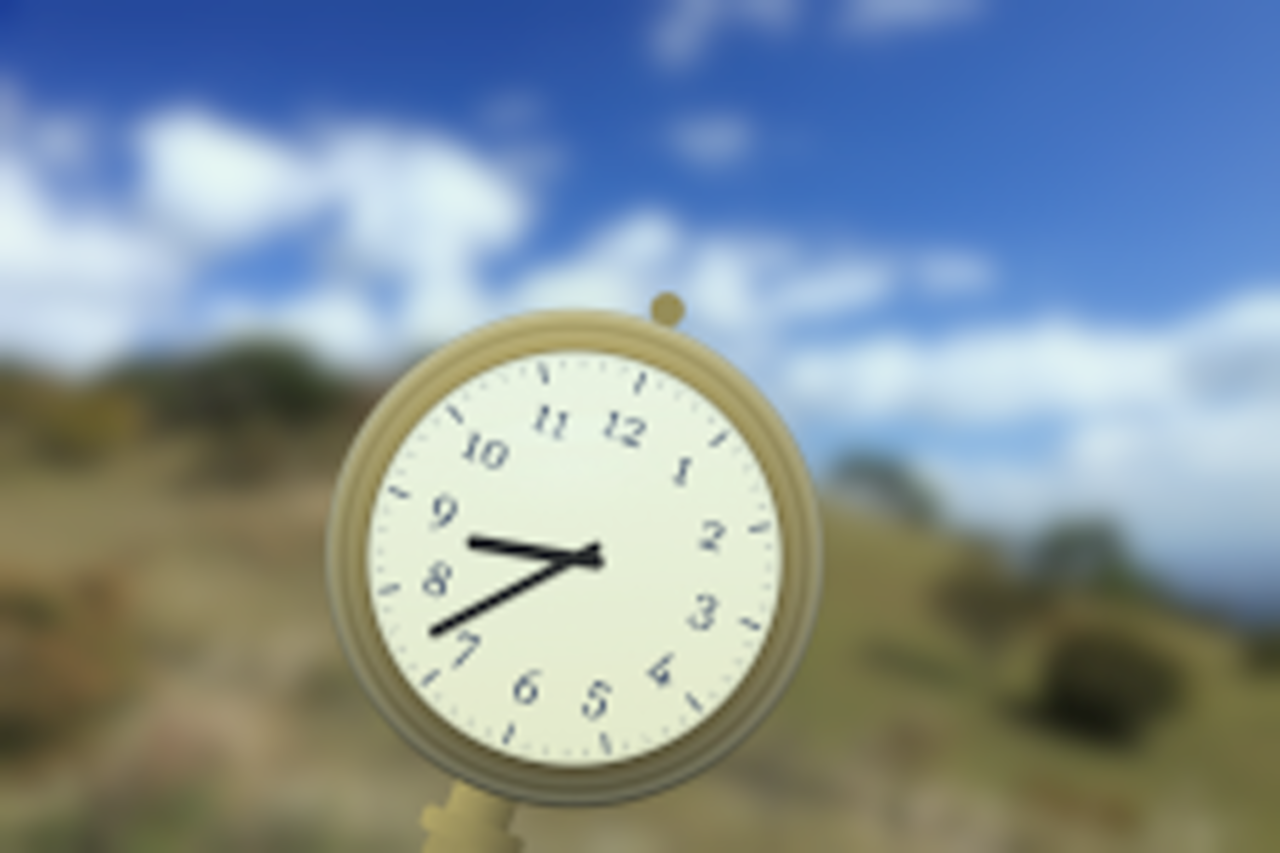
**8:37**
